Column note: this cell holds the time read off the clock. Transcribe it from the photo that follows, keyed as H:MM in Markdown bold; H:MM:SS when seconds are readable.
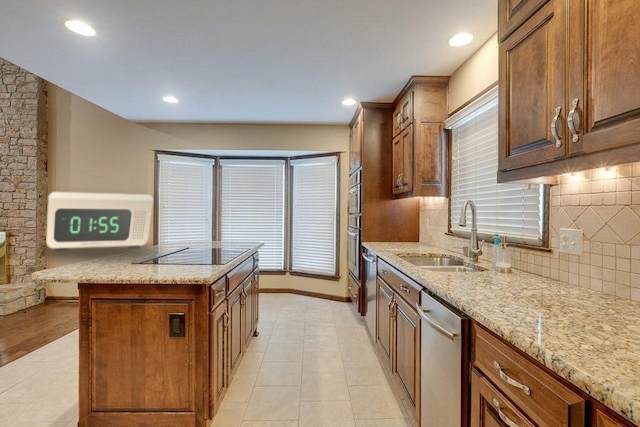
**1:55**
